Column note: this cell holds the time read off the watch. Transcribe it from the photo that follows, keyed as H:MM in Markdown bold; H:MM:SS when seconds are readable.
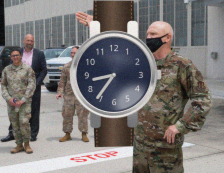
**8:36**
